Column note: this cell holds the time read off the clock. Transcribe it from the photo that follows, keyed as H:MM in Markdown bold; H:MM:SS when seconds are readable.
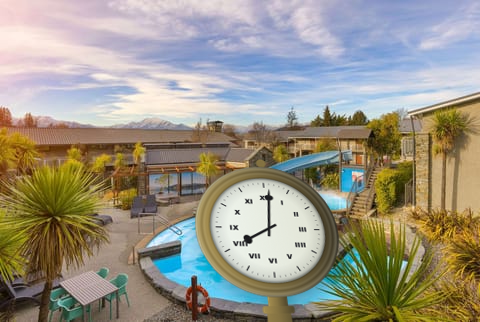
**8:01**
